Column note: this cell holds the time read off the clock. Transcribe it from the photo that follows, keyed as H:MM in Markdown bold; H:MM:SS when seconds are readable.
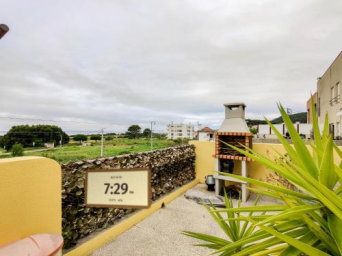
**7:29**
